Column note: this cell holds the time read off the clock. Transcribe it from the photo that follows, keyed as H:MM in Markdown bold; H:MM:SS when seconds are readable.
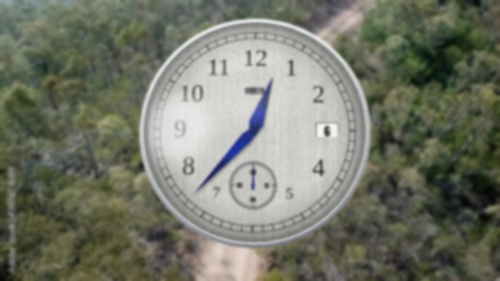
**12:37**
